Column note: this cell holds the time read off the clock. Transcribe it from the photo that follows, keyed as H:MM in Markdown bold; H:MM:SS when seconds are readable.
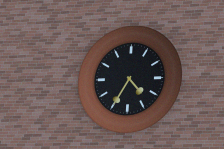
**4:35**
